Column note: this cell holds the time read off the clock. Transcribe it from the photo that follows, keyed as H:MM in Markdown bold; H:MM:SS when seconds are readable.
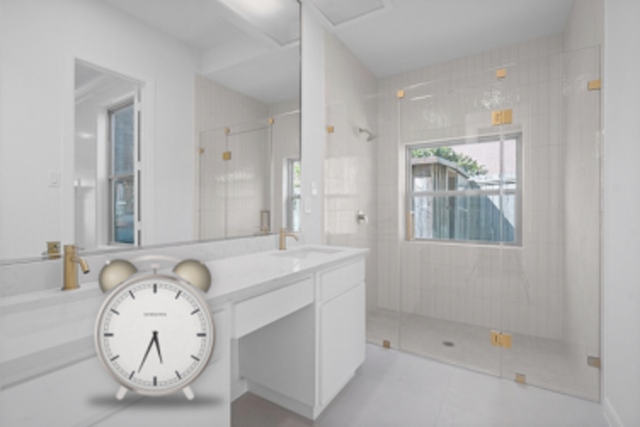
**5:34**
